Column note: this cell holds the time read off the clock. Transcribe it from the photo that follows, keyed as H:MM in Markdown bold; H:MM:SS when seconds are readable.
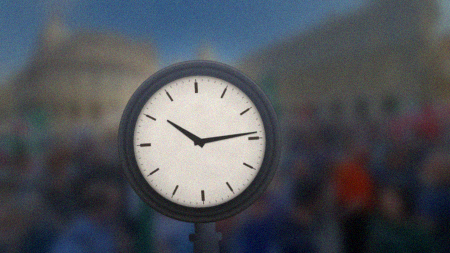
**10:14**
